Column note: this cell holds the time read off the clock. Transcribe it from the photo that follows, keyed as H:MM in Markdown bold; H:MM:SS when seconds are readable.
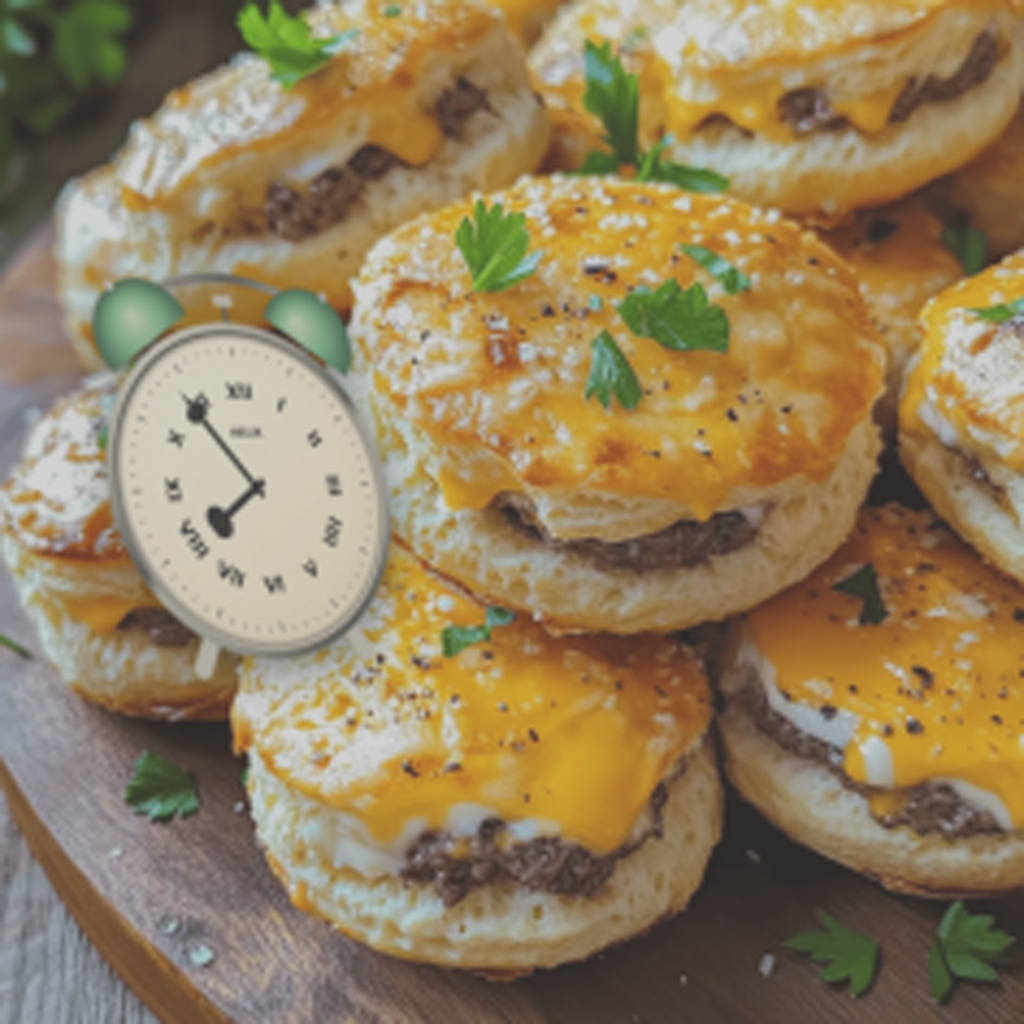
**7:54**
